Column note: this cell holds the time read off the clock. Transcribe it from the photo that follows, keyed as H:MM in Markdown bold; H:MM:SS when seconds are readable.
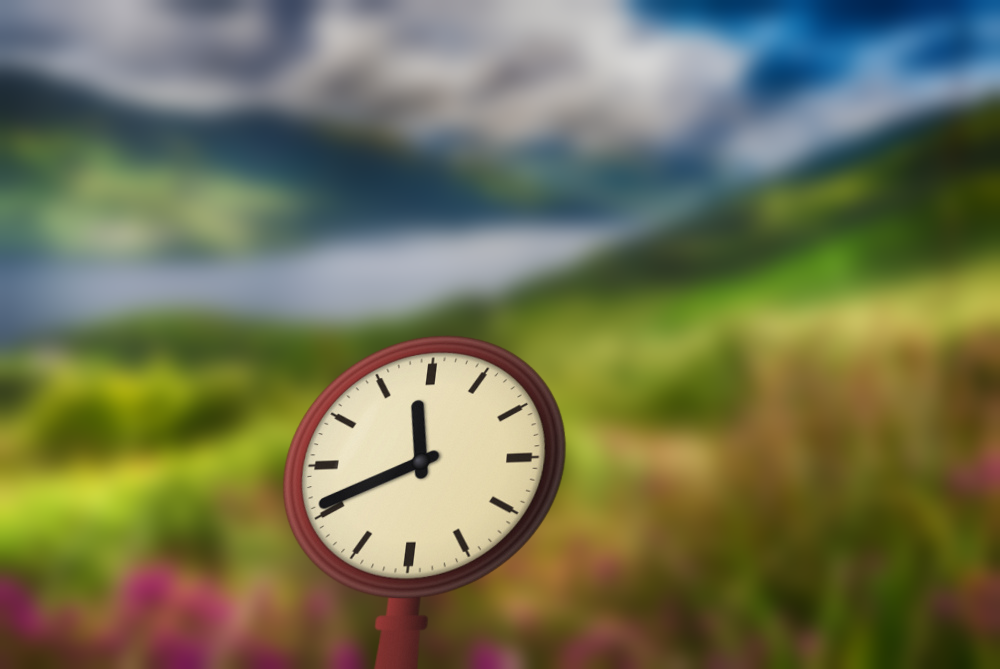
**11:41**
